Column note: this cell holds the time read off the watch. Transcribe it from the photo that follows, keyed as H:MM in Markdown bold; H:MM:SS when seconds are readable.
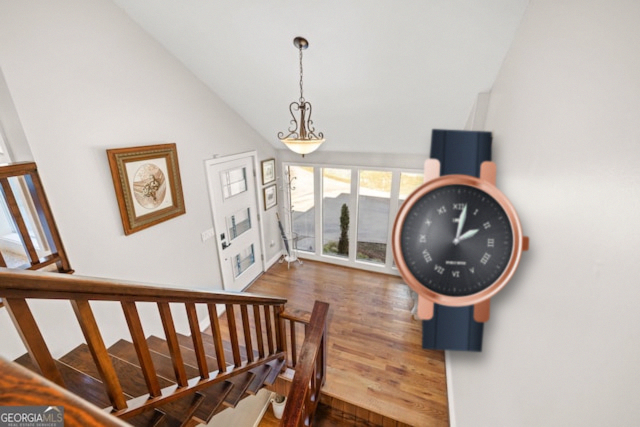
**2:02**
